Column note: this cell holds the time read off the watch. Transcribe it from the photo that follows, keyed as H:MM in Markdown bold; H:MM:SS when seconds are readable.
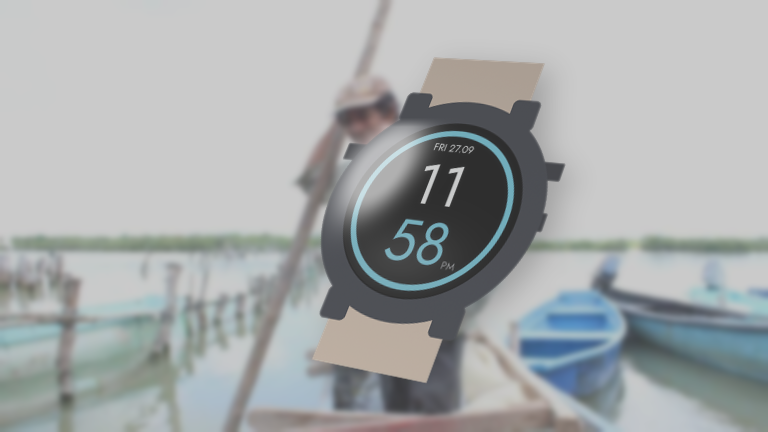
**11:58**
